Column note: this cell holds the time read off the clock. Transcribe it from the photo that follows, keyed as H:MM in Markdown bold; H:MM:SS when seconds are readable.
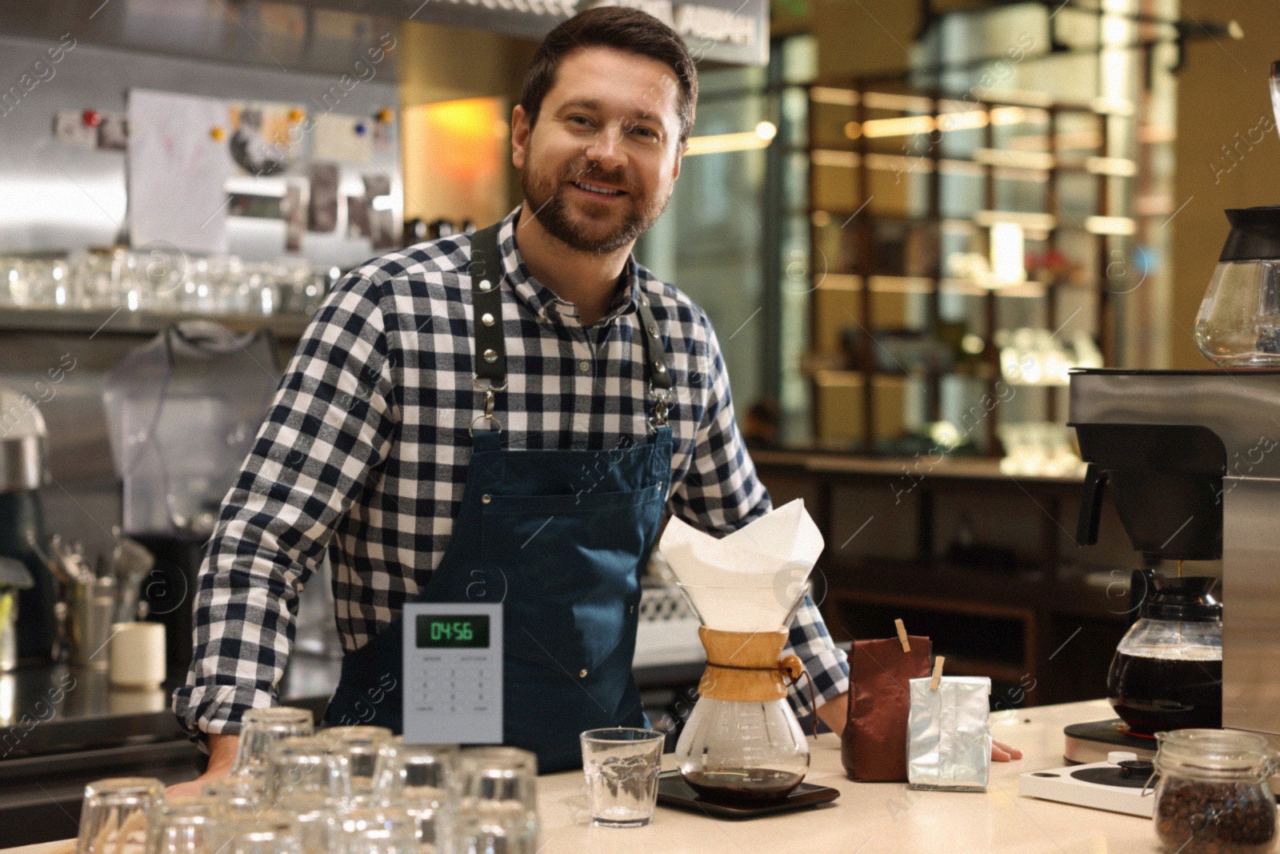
**4:56**
